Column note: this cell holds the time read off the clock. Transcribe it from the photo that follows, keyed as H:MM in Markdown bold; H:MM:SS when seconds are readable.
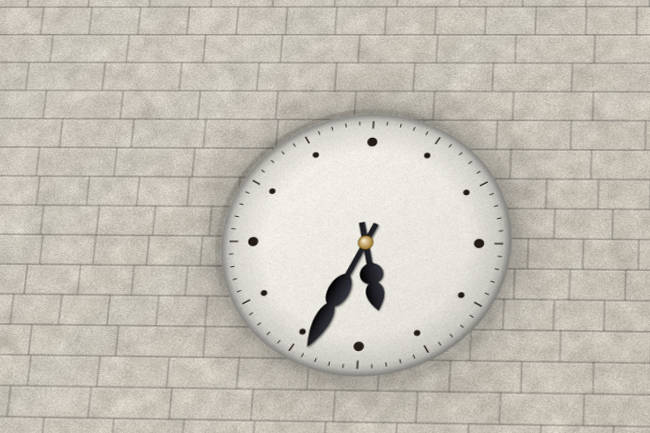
**5:34**
